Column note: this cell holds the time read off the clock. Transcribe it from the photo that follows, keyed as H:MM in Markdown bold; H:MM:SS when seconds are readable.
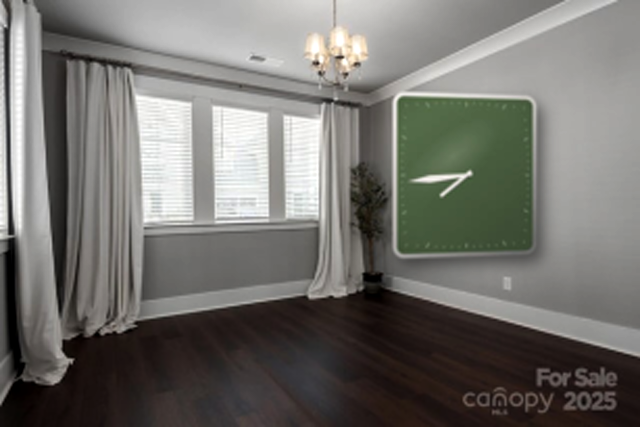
**7:44**
